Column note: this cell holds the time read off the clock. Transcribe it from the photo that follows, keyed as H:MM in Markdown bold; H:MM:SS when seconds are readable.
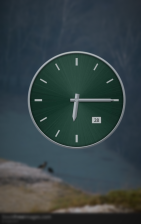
**6:15**
